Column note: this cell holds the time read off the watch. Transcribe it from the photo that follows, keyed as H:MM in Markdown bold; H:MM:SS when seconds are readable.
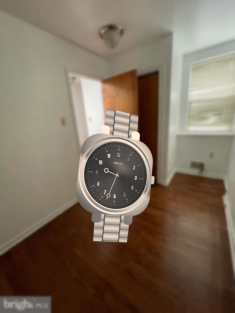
**9:33**
